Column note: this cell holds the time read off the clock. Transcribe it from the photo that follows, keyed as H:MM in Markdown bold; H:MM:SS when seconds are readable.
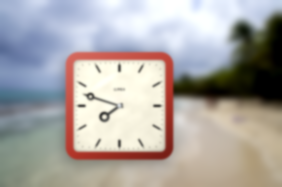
**7:48**
